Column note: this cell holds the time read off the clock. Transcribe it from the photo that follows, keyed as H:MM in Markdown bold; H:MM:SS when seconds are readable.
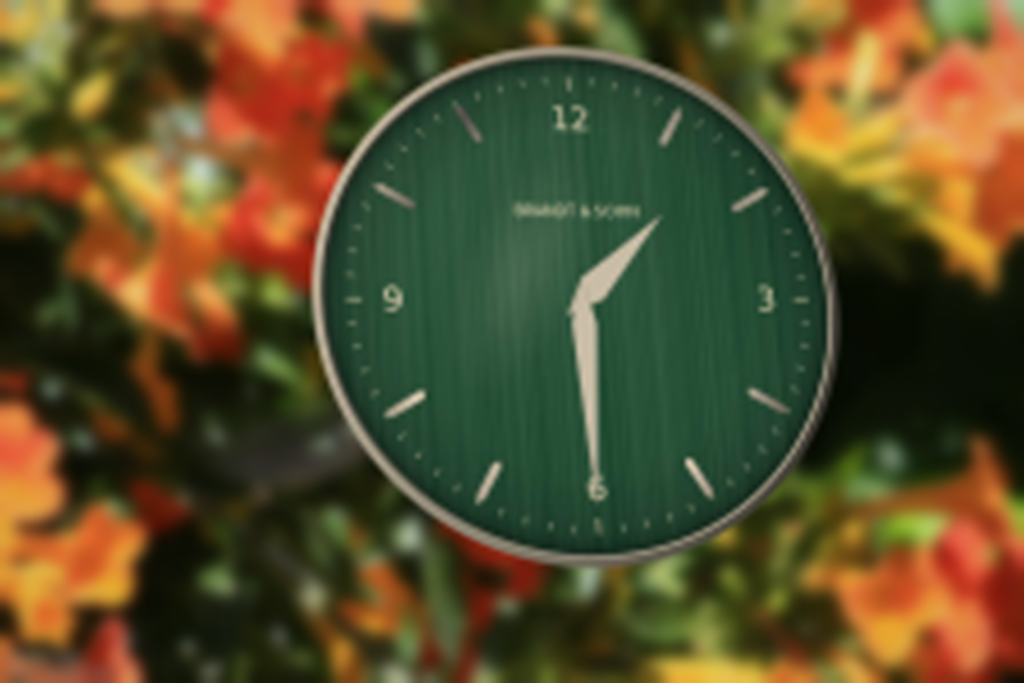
**1:30**
